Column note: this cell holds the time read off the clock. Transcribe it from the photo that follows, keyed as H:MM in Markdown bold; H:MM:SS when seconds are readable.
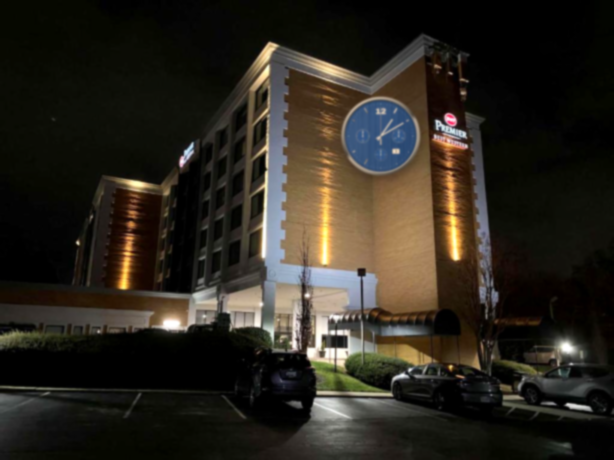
**1:10**
